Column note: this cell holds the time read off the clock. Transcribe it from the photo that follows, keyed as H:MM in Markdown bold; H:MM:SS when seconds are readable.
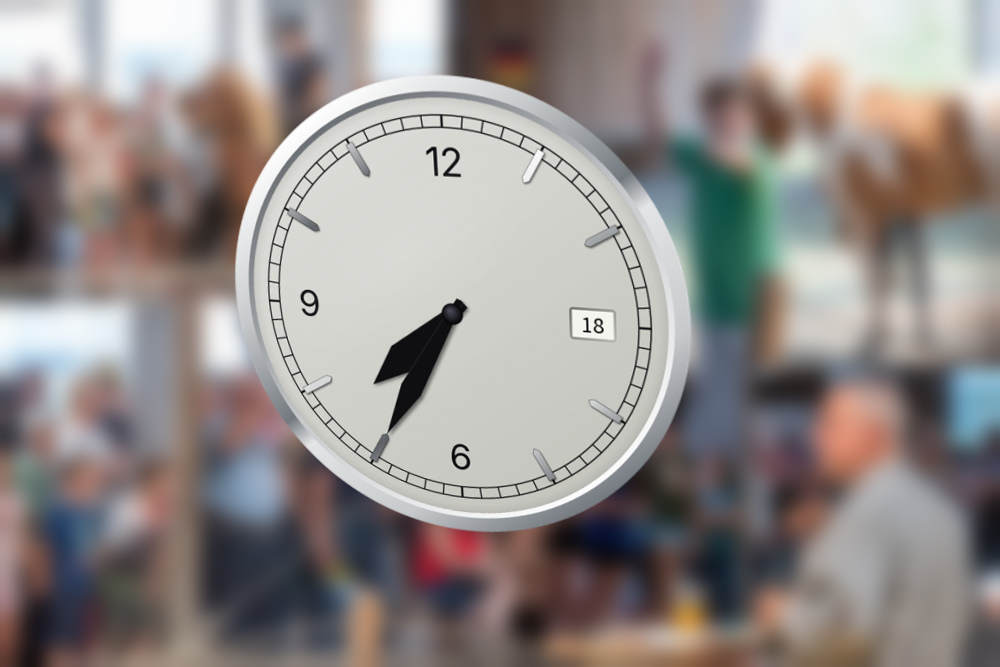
**7:35**
